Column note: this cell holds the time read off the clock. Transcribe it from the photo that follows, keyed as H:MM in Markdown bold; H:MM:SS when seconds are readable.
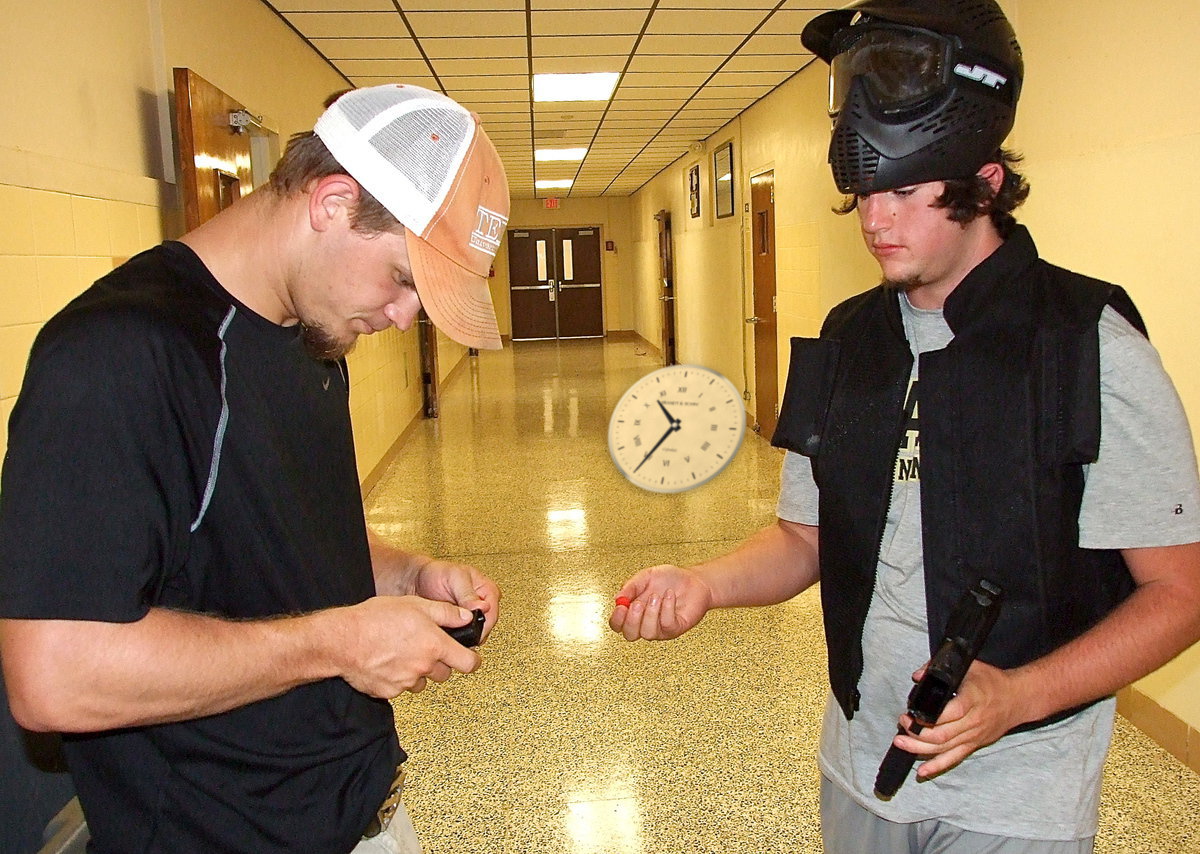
**10:35**
